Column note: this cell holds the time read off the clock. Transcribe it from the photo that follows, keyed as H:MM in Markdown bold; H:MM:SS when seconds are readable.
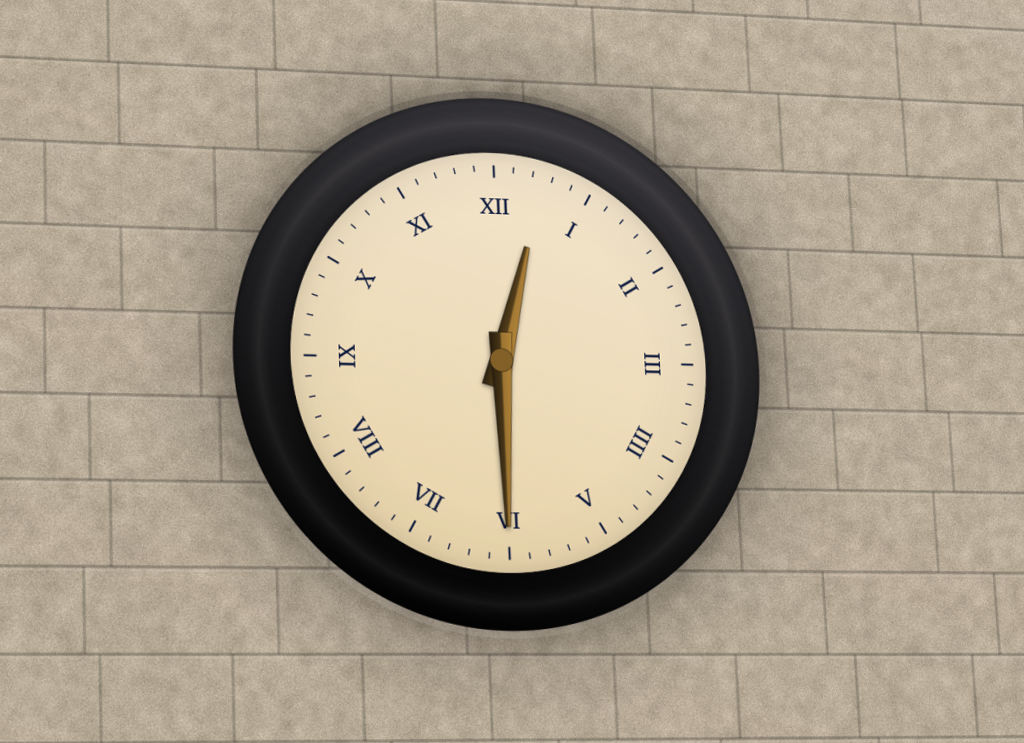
**12:30**
